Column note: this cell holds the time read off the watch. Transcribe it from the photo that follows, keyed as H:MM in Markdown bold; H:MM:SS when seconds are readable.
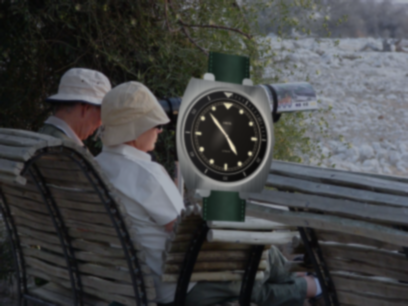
**4:53**
